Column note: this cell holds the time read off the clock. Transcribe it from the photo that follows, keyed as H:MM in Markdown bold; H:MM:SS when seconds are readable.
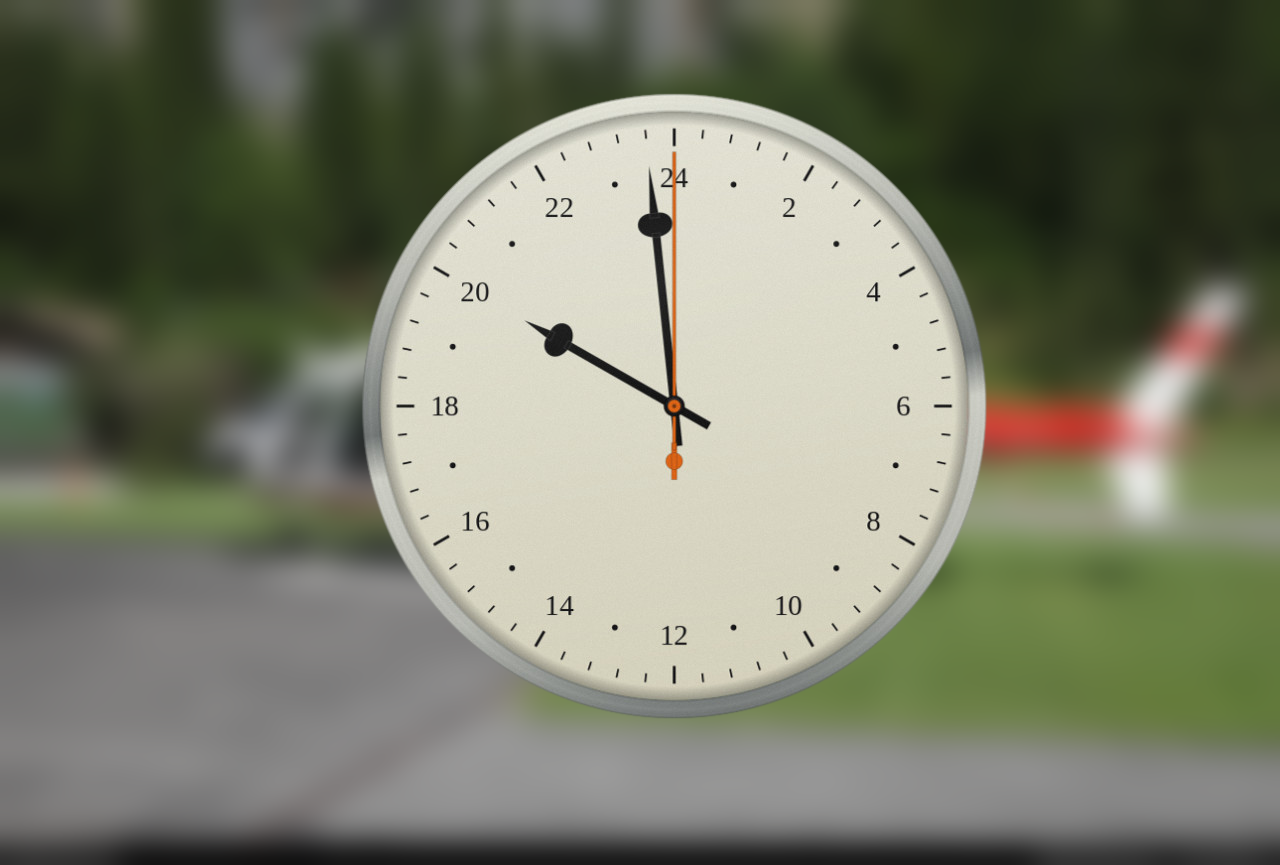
**19:59:00**
